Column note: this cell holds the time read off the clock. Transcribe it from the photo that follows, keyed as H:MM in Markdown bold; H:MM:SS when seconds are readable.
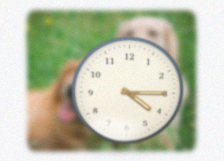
**4:15**
